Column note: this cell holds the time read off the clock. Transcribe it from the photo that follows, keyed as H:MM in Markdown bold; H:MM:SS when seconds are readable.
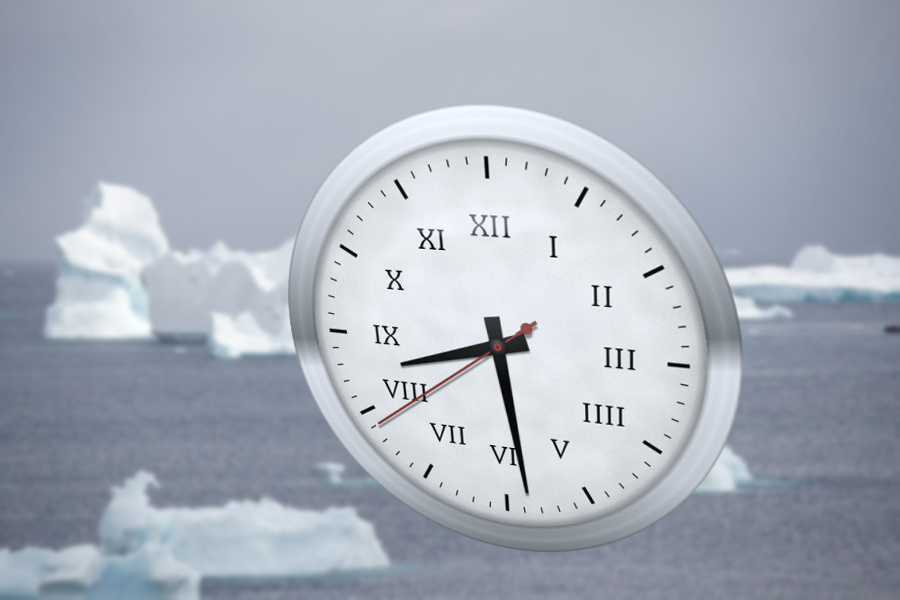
**8:28:39**
